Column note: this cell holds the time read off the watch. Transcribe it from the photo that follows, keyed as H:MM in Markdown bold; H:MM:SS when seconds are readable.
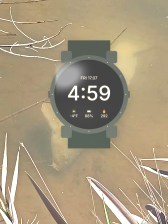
**4:59**
